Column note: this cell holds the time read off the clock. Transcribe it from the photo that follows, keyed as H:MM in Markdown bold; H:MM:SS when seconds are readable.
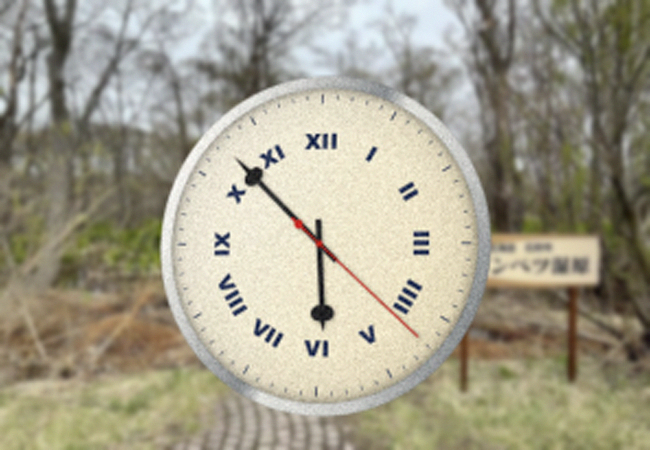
**5:52:22**
